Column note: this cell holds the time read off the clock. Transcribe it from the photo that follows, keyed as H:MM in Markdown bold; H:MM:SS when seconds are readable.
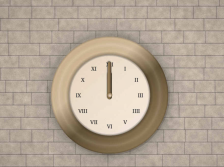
**12:00**
